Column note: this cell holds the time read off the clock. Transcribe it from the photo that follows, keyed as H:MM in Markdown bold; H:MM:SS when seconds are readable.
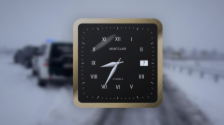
**8:35**
